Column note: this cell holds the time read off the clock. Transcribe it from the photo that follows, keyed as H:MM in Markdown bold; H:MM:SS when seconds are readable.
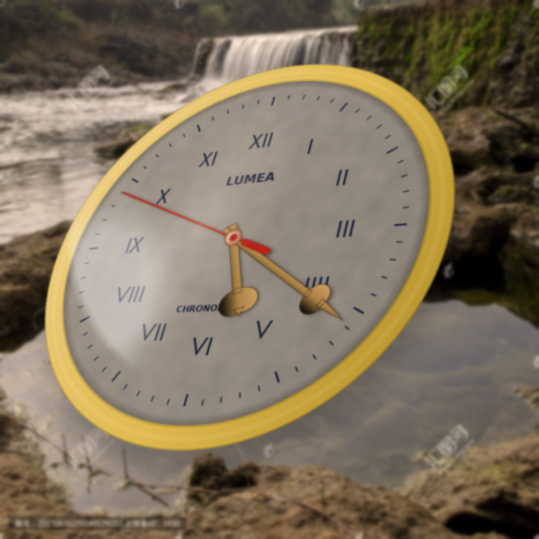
**5:20:49**
